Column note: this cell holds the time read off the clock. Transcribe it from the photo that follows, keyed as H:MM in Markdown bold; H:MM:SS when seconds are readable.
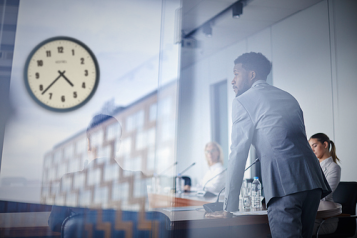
**4:38**
